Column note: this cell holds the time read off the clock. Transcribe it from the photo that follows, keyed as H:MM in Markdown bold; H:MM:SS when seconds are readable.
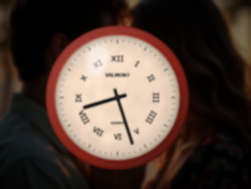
**8:27**
